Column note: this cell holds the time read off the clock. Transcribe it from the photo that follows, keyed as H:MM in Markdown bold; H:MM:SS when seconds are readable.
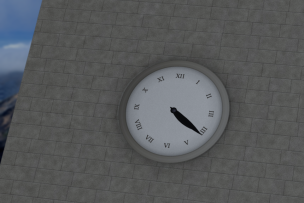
**4:21**
